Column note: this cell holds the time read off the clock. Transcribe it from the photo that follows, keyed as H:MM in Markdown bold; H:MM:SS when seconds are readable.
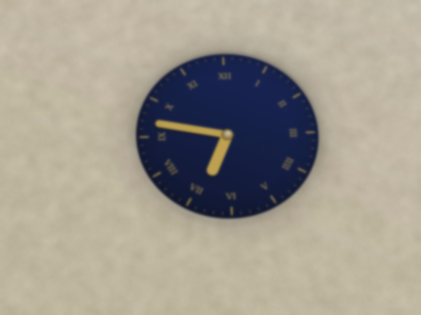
**6:47**
